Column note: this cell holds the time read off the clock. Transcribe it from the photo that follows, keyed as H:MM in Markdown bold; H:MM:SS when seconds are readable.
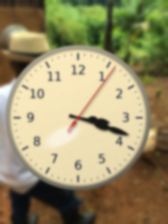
**3:18:06**
